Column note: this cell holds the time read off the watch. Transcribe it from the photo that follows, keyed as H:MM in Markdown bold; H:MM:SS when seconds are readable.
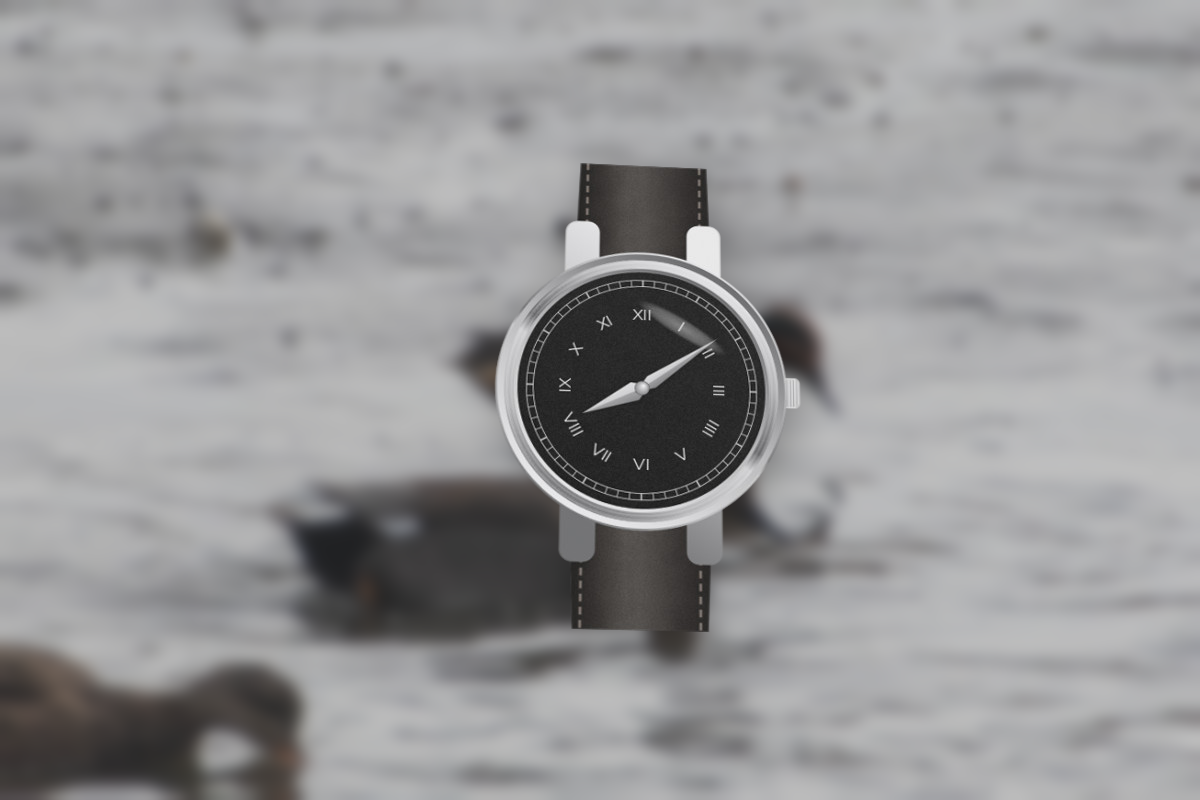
**8:09**
